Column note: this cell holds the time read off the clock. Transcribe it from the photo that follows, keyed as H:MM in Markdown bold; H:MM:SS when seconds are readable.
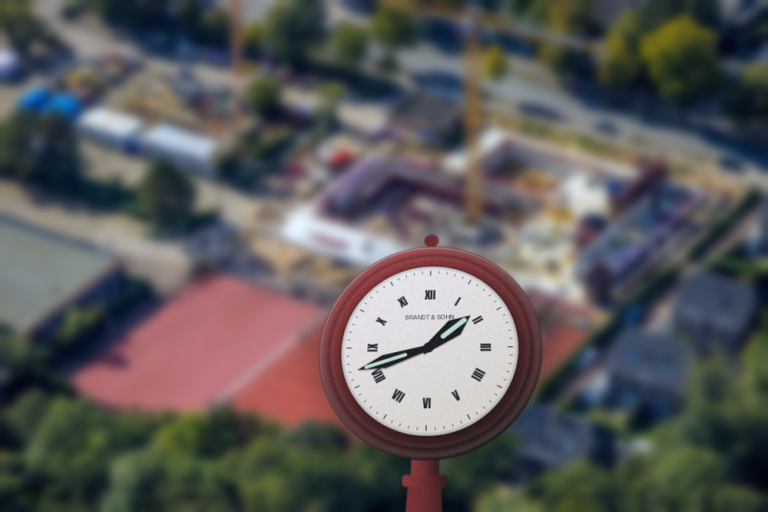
**1:42**
